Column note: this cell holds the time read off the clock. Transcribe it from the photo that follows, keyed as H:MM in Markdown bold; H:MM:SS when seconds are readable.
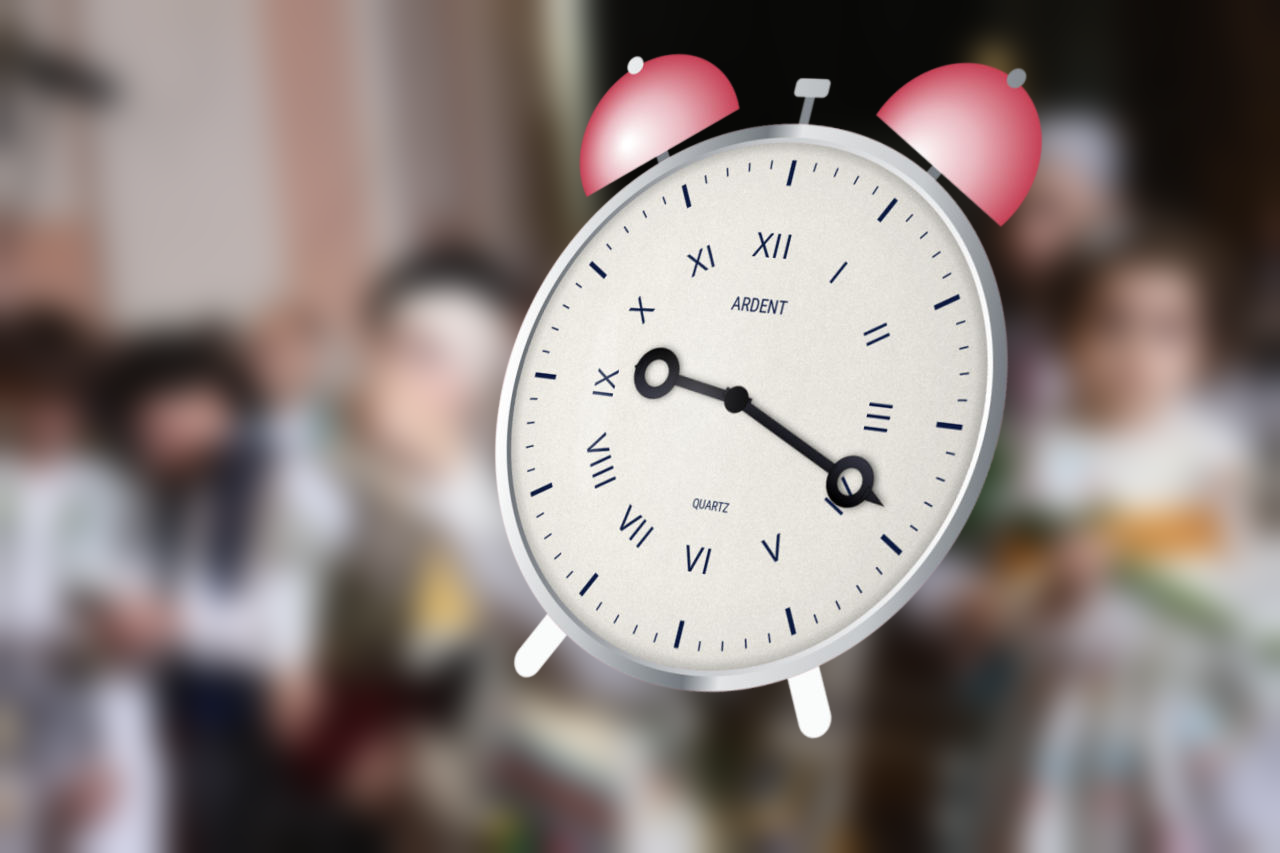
**9:19**
